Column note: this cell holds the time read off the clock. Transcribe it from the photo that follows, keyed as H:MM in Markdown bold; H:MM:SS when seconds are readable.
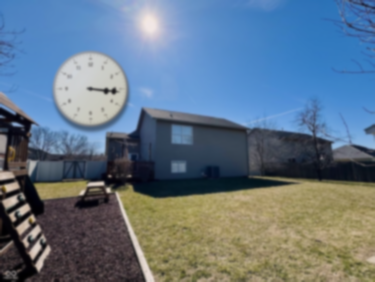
**3:16**
